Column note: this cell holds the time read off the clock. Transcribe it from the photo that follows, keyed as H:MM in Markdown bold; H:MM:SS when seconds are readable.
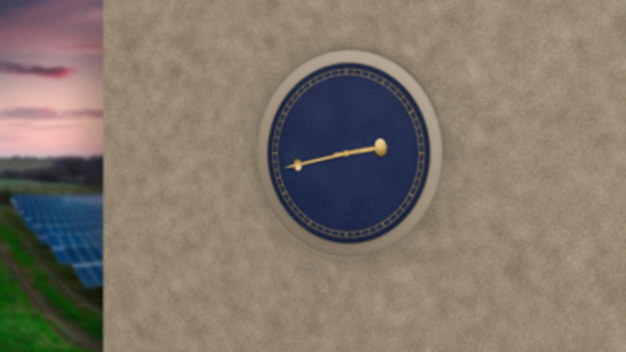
**2:43**
